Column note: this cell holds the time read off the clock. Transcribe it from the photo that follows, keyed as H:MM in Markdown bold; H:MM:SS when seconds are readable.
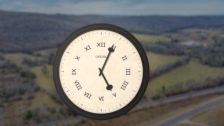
**5:04**
